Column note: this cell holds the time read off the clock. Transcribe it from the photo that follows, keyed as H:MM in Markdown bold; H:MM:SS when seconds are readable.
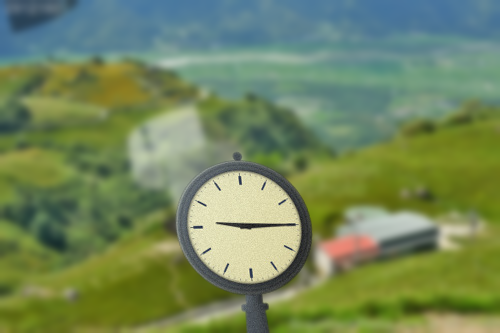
**9:15**
